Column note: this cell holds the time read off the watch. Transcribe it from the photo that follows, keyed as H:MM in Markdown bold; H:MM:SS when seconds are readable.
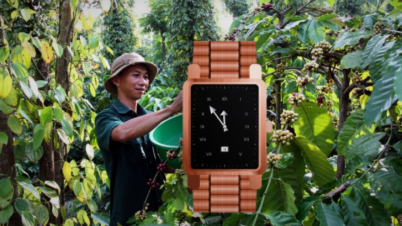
**11:54**
